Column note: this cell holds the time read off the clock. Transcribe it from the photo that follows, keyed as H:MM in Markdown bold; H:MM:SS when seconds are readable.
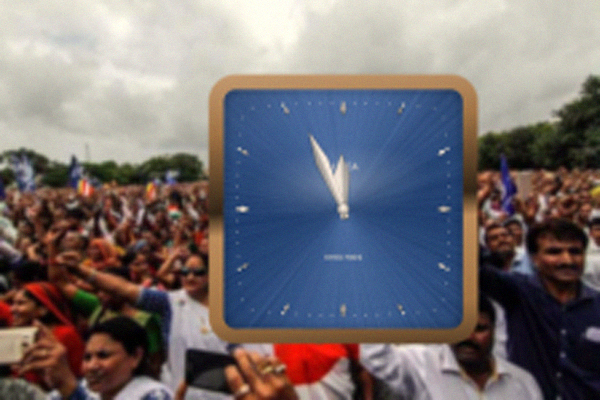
**11:56**
